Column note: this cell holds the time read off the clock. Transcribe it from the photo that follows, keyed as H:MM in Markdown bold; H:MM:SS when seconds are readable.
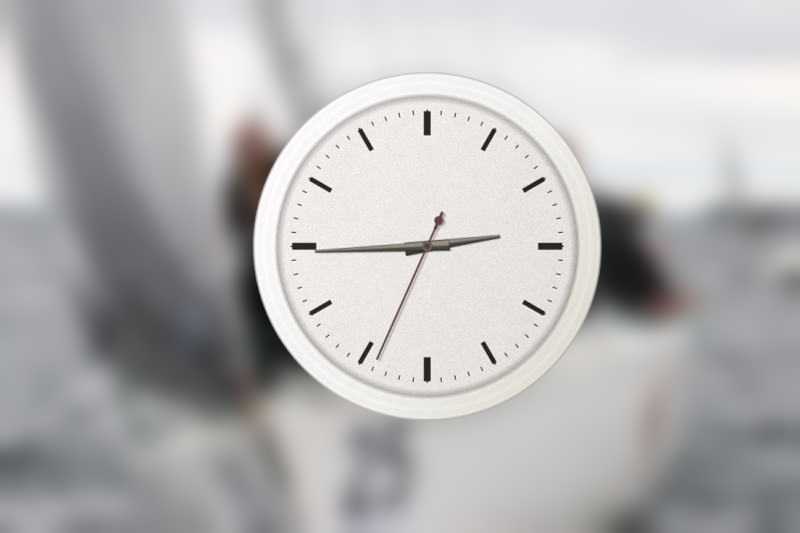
**2:44:34**
